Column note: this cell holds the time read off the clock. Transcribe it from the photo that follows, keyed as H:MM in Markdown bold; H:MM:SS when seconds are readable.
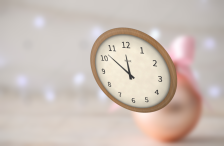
**11:52**
